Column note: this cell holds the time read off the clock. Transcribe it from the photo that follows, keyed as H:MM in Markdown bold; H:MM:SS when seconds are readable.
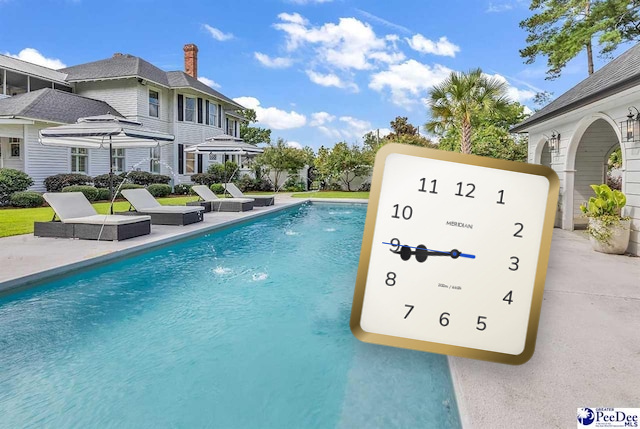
**8:43:45**
